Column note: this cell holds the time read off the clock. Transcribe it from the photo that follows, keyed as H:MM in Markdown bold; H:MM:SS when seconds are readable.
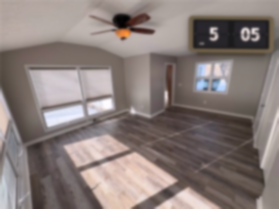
**5:05**
